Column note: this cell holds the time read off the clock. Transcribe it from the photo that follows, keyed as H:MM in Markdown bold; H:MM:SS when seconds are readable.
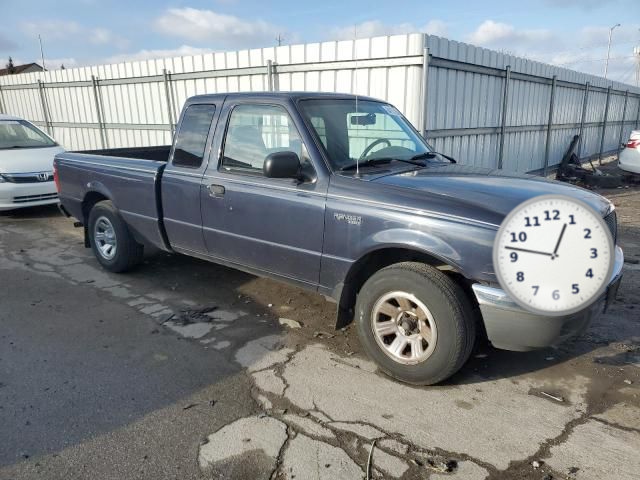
**12:47**
